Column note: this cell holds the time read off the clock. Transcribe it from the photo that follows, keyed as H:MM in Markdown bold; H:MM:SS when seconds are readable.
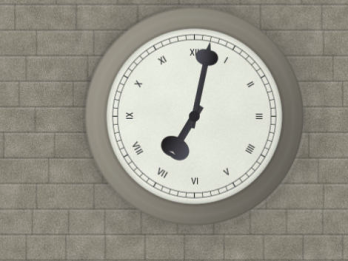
**7:02**
